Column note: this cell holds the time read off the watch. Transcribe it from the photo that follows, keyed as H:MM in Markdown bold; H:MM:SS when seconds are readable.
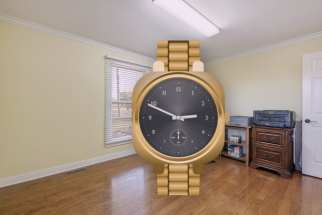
**2:49**
